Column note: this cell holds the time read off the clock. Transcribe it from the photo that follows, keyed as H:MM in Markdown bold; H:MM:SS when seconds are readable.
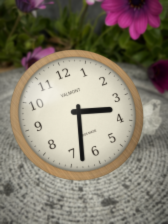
**3:33**
